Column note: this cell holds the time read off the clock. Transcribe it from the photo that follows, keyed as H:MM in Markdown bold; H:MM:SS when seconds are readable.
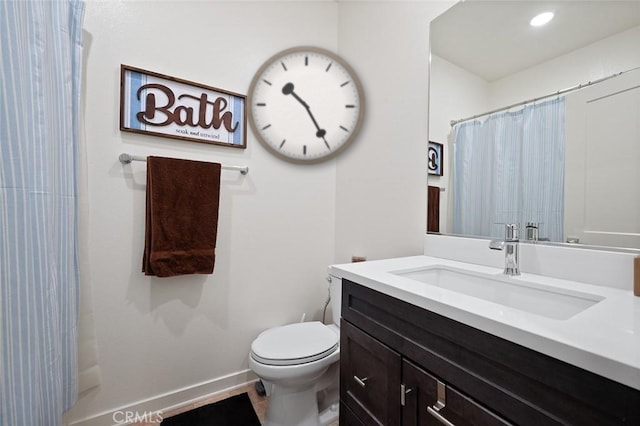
**10:25**
